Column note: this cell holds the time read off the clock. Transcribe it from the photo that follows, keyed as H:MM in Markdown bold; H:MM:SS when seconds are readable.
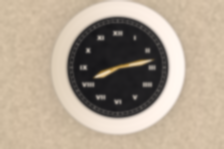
**8:13**
